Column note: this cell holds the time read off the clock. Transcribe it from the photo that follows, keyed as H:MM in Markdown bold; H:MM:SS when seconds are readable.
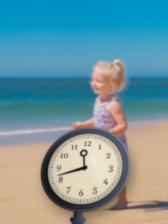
**11:42**
